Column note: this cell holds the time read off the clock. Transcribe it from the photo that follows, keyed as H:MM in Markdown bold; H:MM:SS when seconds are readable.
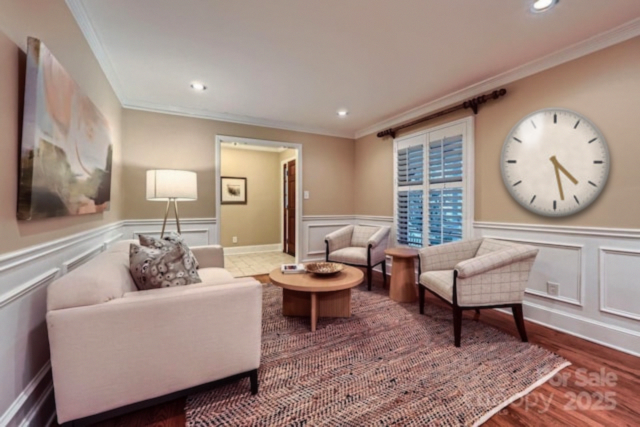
**4:28**
